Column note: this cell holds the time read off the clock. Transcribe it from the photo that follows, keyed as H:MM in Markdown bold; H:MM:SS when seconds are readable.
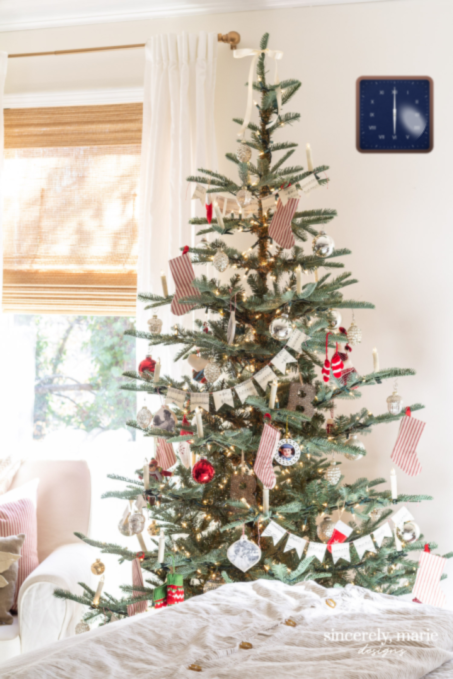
**6:00**
